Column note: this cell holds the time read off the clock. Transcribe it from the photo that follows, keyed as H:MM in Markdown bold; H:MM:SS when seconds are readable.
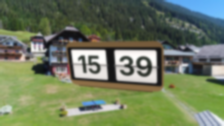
**15:39**
